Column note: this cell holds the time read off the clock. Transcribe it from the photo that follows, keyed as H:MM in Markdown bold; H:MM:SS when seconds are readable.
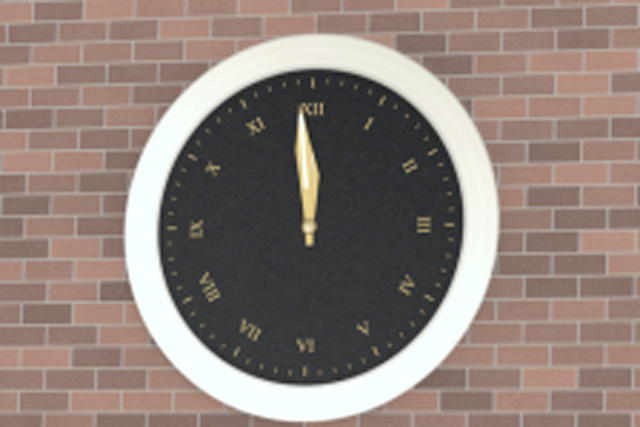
**11:59**
